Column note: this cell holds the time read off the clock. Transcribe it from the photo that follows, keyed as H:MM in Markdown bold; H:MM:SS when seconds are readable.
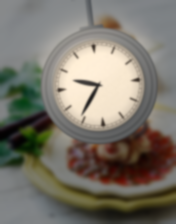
**9:36**
